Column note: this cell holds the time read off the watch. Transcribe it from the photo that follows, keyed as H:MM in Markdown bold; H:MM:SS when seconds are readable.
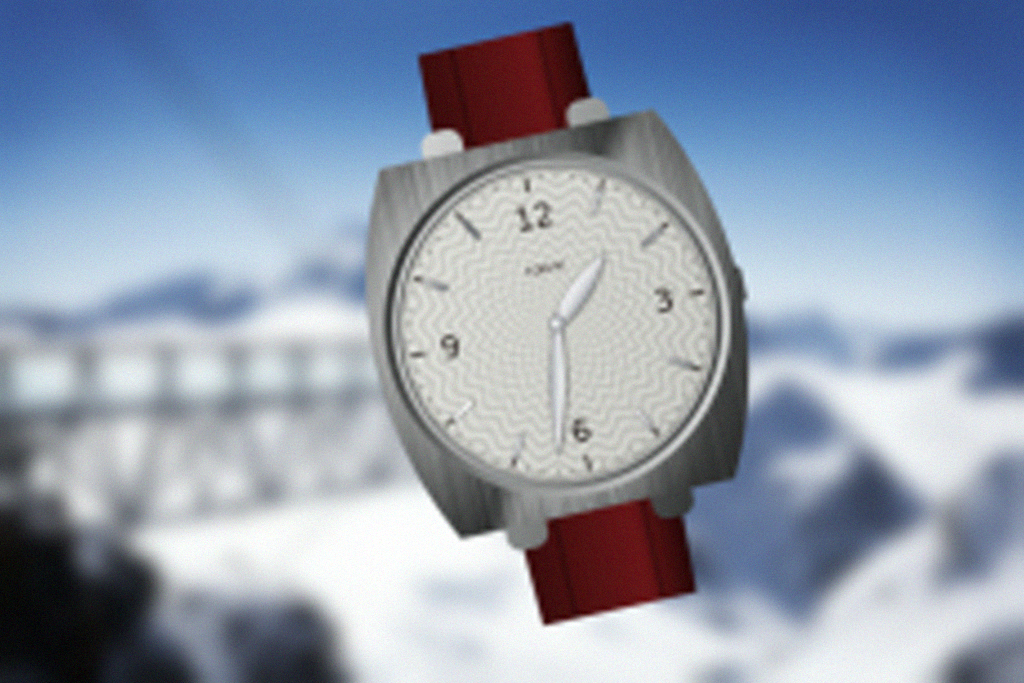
**1:32**
